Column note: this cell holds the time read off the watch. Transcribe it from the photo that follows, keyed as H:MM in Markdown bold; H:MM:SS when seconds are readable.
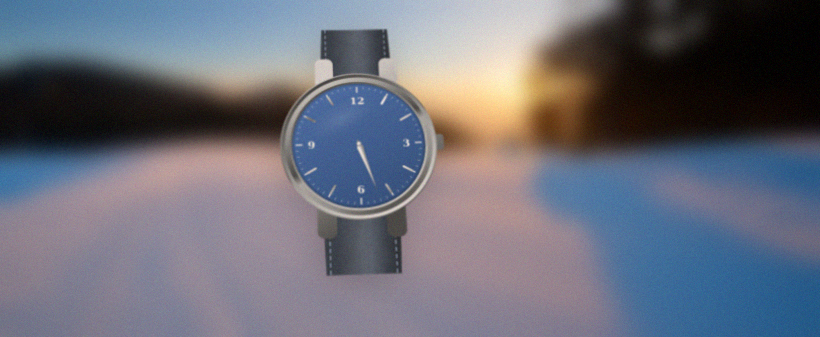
**5:27**
